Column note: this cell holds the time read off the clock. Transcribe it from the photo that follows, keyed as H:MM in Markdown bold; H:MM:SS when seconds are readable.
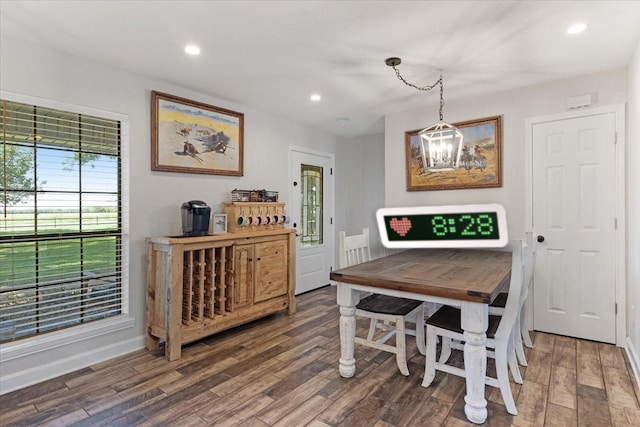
**8:28**
